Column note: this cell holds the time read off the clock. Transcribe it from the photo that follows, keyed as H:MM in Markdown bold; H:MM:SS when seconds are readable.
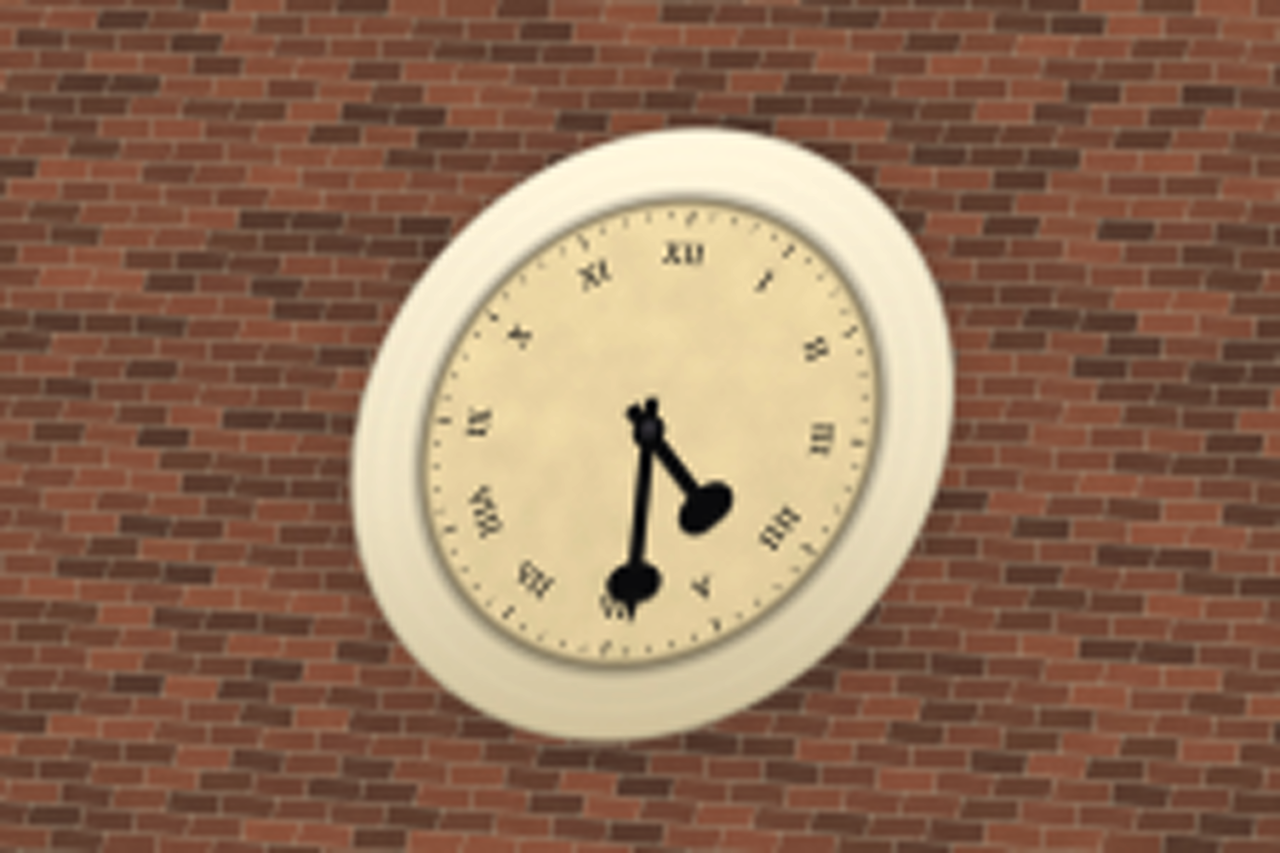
**4:29**
